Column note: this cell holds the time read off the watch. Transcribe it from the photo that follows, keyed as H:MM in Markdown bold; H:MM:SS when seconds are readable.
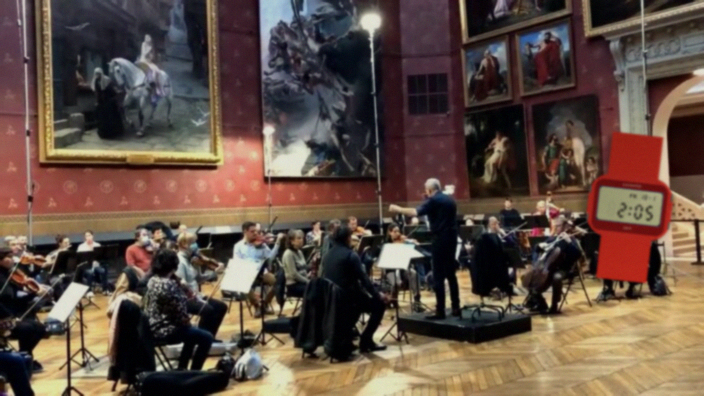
**2:05**
